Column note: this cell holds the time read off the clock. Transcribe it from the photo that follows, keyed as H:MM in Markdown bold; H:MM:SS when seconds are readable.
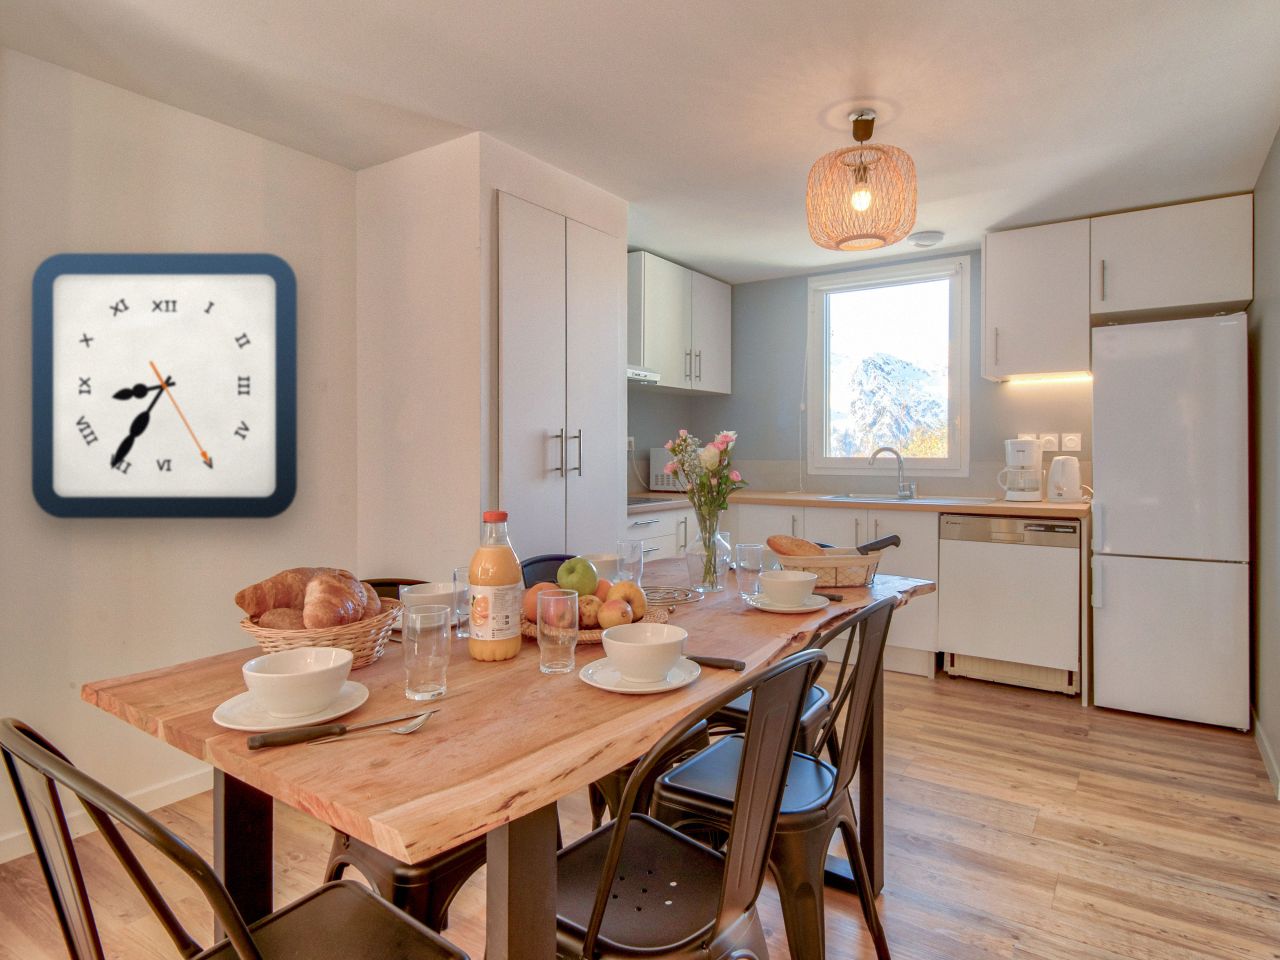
**8:35:25**
